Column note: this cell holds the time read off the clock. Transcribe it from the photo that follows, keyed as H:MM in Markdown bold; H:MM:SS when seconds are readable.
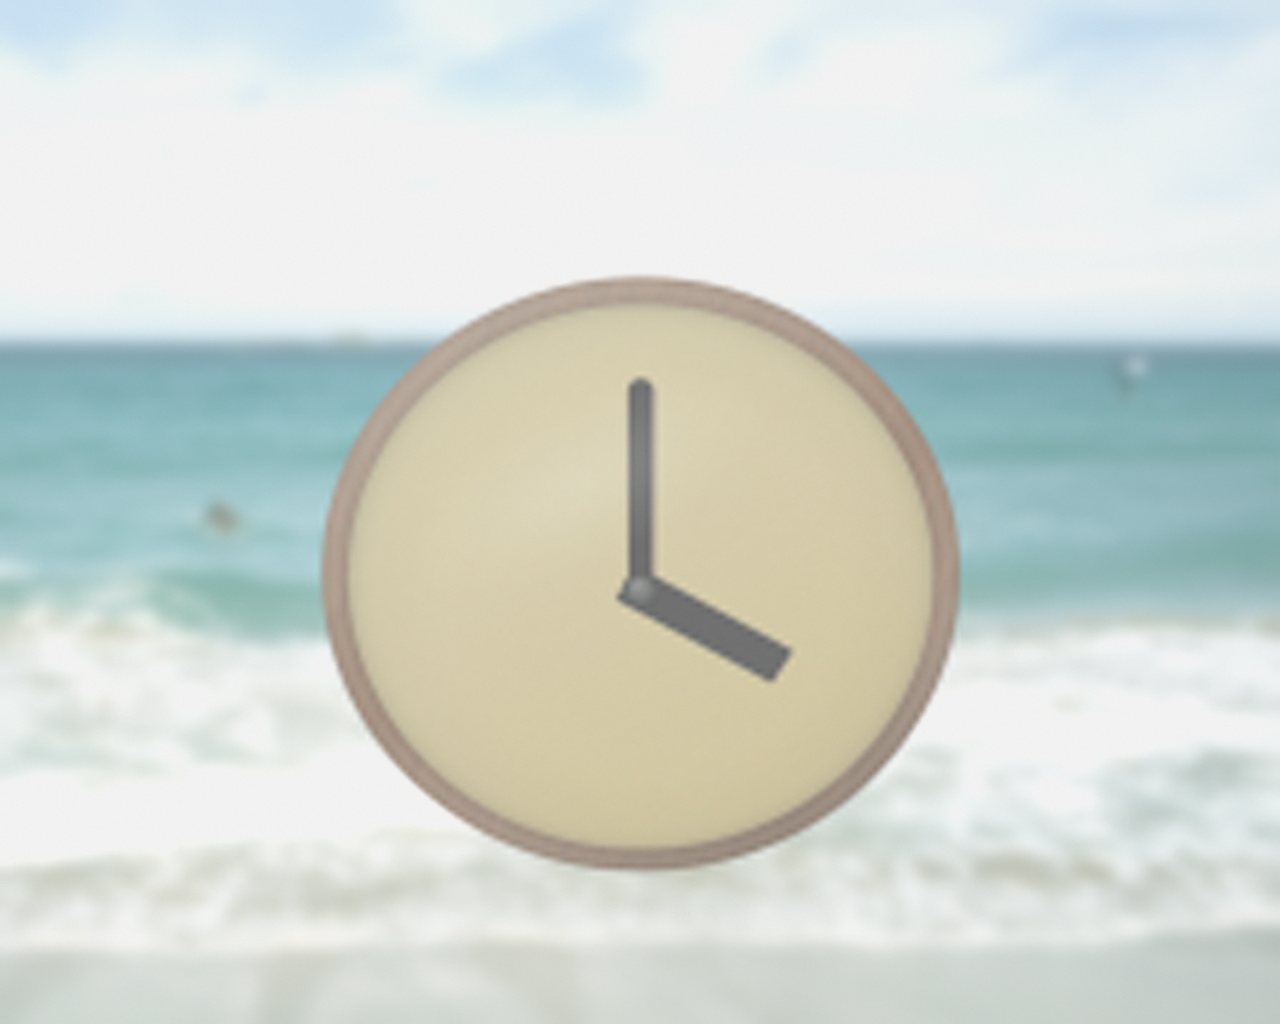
**4:00**
